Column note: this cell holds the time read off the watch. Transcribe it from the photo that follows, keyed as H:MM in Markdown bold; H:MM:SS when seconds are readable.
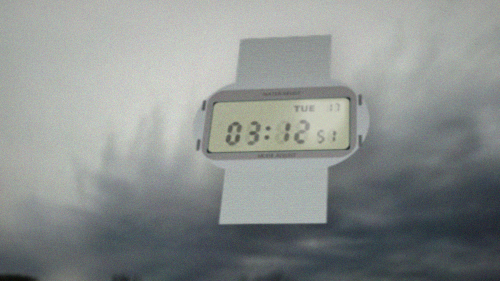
**3:12:51**
